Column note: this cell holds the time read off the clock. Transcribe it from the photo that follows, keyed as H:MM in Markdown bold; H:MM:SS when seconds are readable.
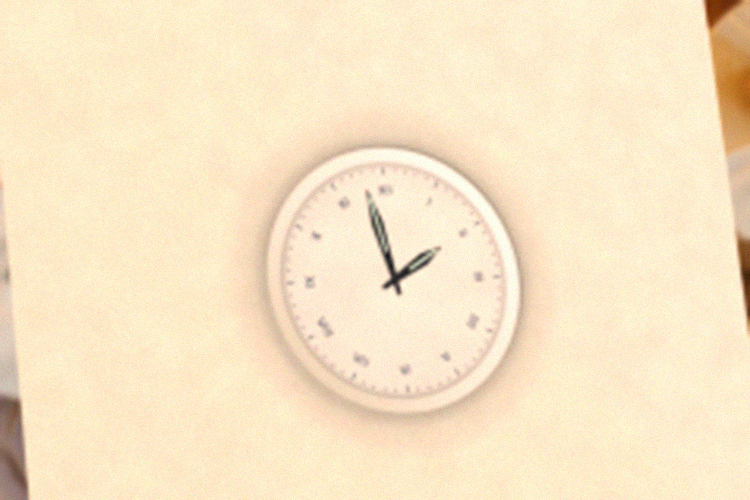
**1:58**
